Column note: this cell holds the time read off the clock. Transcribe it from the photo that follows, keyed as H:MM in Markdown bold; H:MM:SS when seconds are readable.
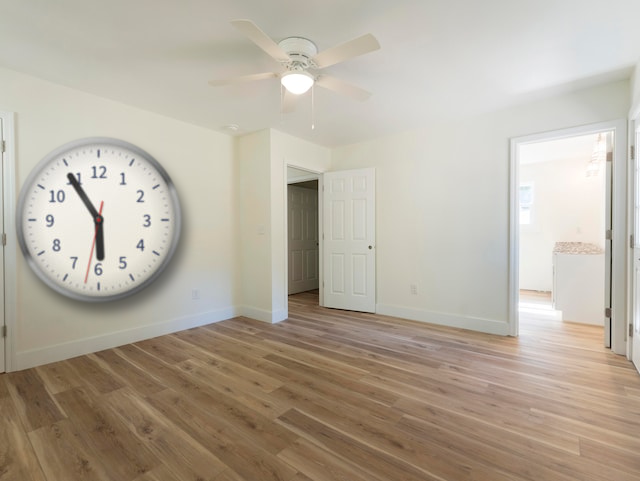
**5:54:32**
